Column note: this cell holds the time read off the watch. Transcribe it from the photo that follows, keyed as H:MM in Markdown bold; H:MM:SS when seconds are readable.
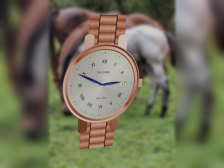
**2:49**
